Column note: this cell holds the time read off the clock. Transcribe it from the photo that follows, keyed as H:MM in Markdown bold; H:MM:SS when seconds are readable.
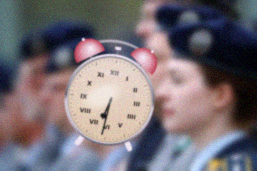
**6:31**
